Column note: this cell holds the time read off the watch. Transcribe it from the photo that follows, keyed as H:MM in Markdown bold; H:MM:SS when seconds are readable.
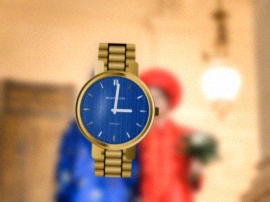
**3:01**
